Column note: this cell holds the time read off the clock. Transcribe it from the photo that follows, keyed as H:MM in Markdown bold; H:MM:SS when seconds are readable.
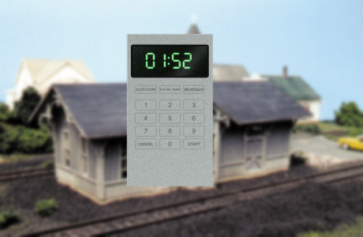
**1:52**
